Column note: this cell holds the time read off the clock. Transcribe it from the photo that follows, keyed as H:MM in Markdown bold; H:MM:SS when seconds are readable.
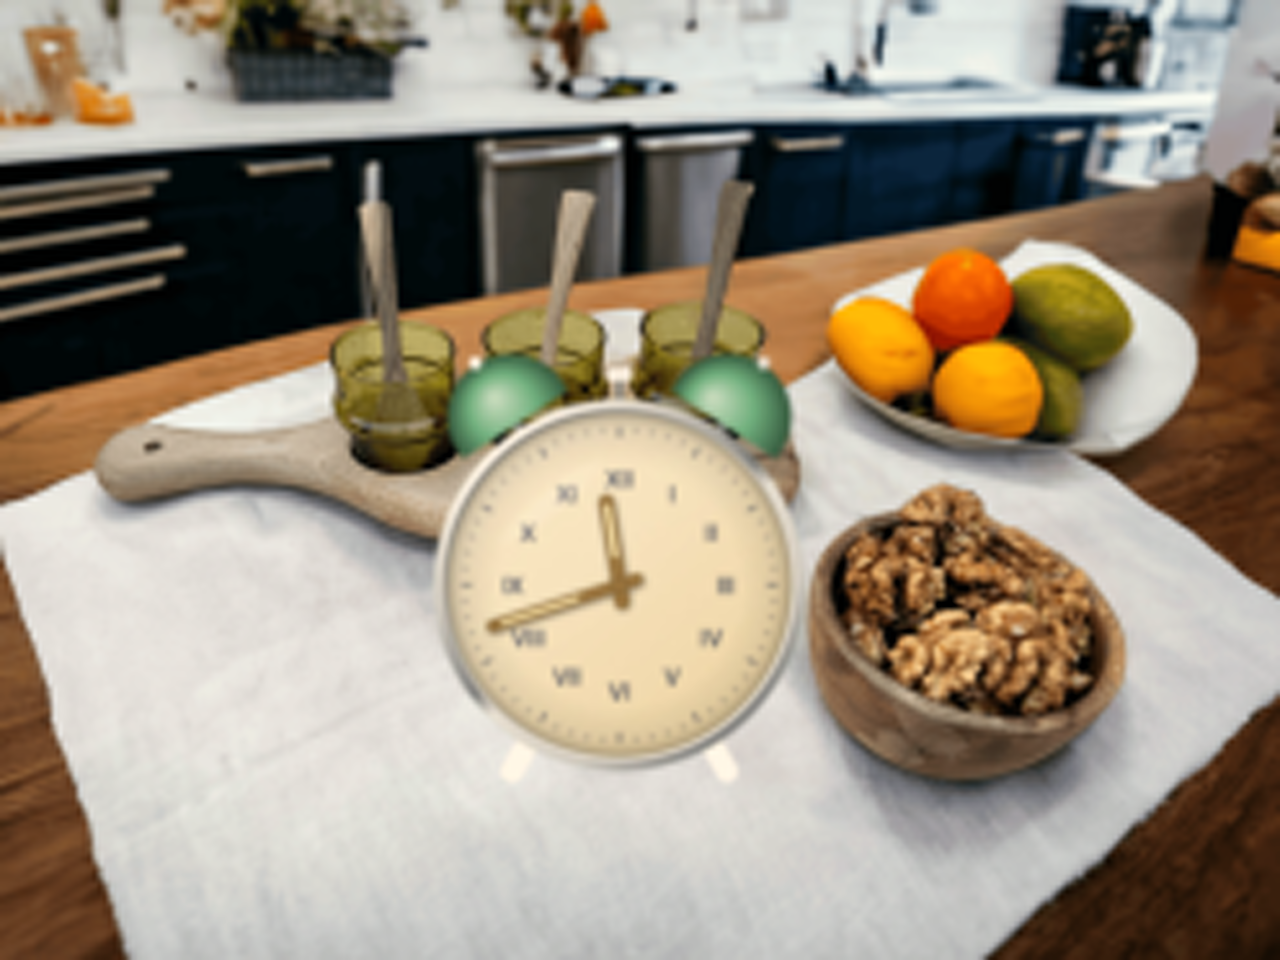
**11:42**
